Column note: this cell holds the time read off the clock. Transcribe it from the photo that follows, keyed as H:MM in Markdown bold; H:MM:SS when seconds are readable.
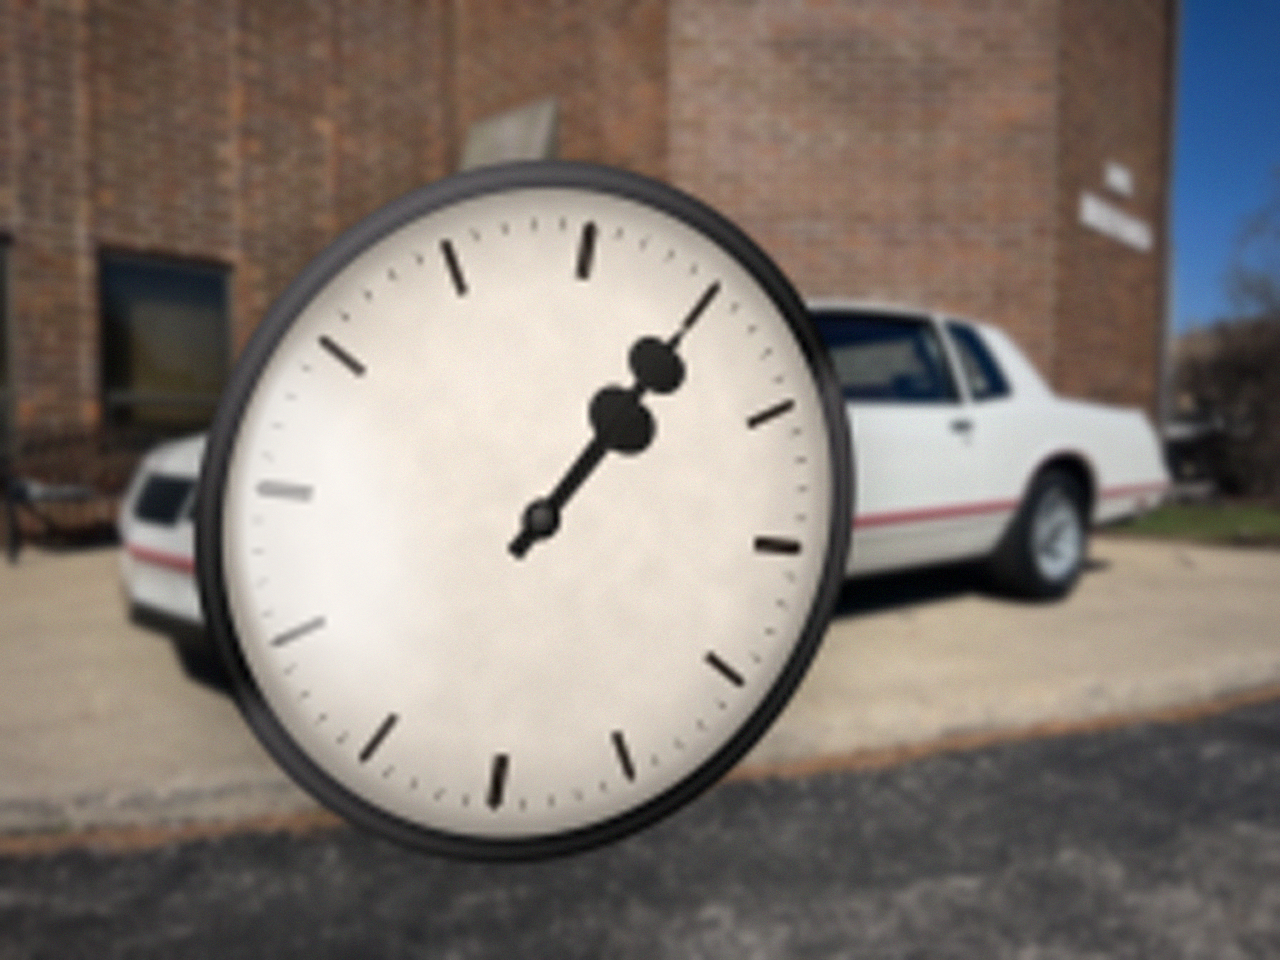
**1:05**
